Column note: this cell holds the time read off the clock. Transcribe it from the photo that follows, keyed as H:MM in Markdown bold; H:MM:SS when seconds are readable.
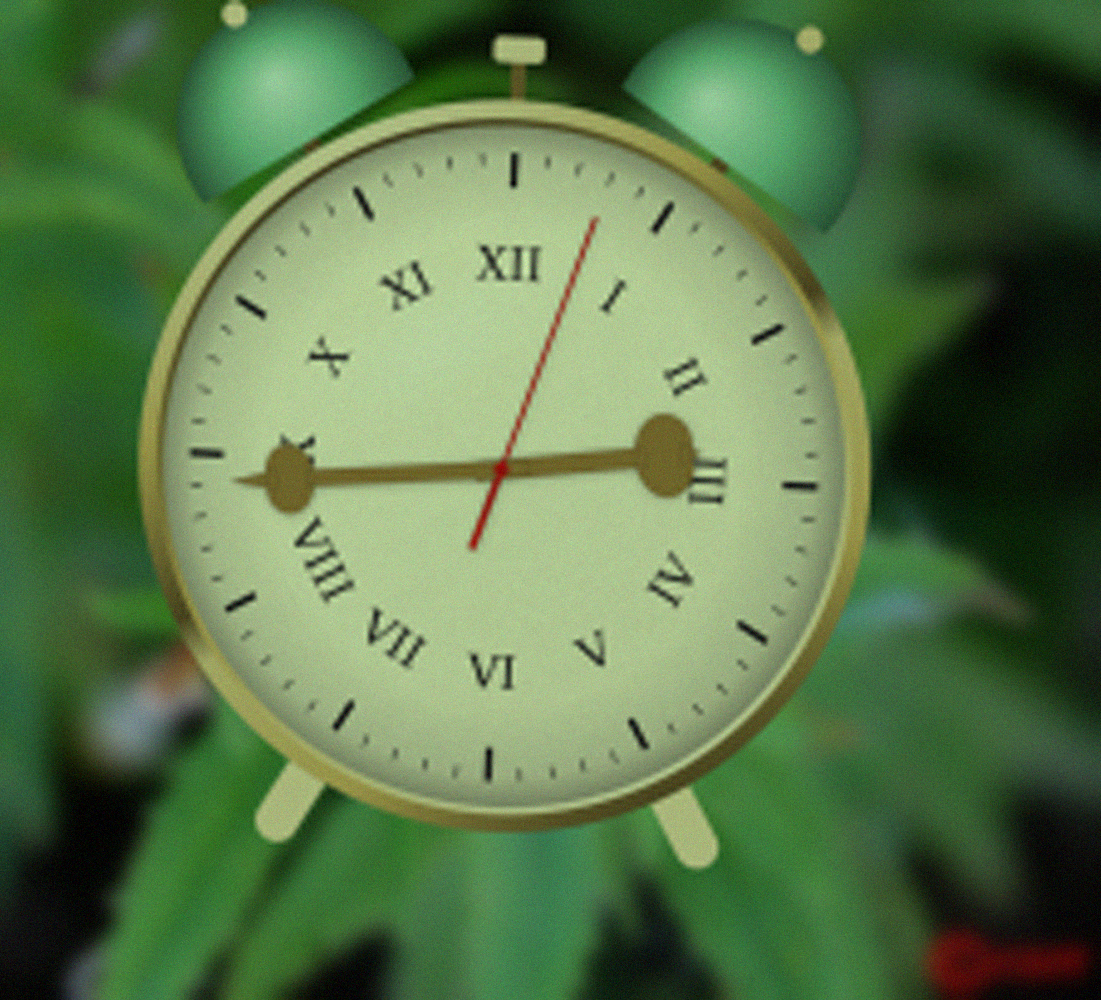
**2:44:03**
